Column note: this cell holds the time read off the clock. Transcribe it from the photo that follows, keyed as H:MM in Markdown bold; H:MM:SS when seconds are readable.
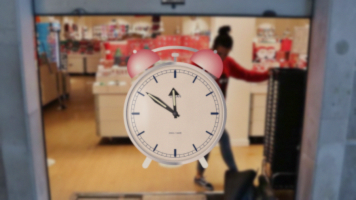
**11:51**
